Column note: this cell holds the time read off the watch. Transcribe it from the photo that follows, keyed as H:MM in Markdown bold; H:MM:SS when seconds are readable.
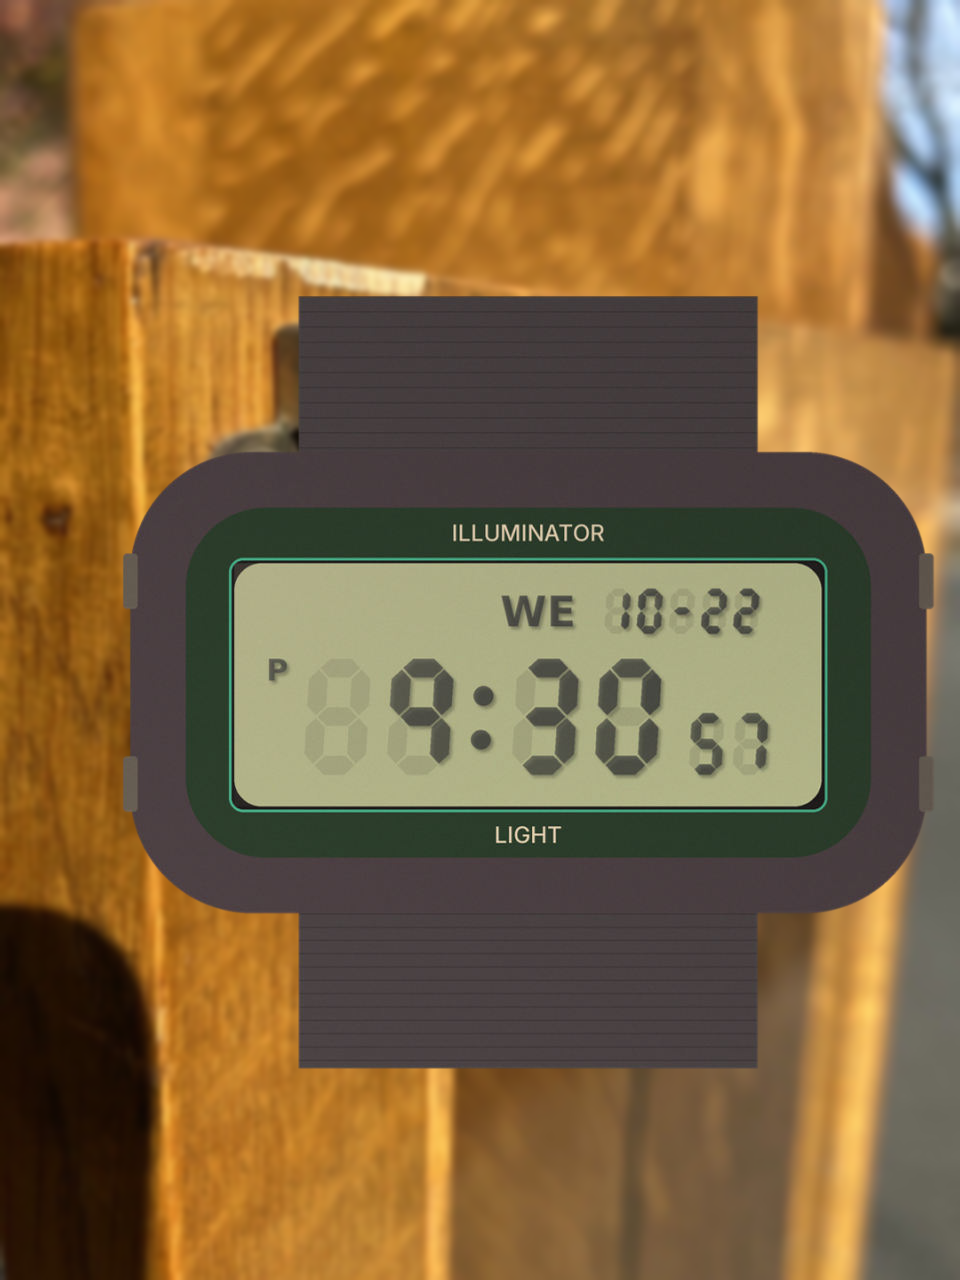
**9:30:57**
